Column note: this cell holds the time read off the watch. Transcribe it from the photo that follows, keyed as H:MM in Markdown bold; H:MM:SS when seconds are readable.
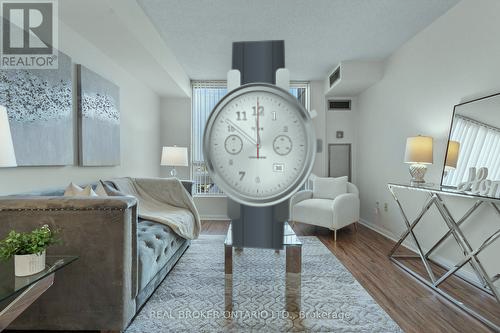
**11:51**
